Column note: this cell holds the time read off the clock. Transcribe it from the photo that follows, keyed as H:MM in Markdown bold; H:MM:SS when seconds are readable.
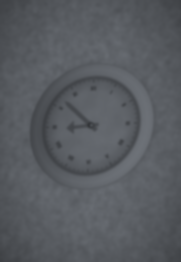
**8:52**
